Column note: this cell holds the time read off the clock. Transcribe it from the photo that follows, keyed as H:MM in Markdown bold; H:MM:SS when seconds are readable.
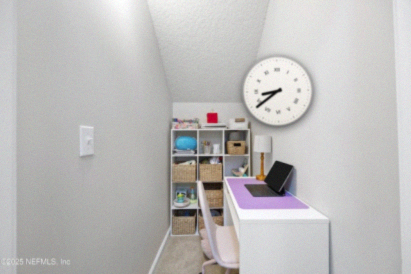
**8:39**
